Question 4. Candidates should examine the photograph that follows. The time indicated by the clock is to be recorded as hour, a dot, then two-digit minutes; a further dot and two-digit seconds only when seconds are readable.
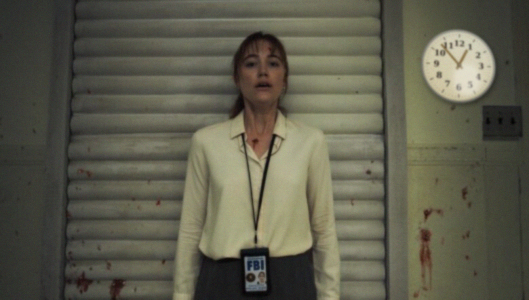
12.53
